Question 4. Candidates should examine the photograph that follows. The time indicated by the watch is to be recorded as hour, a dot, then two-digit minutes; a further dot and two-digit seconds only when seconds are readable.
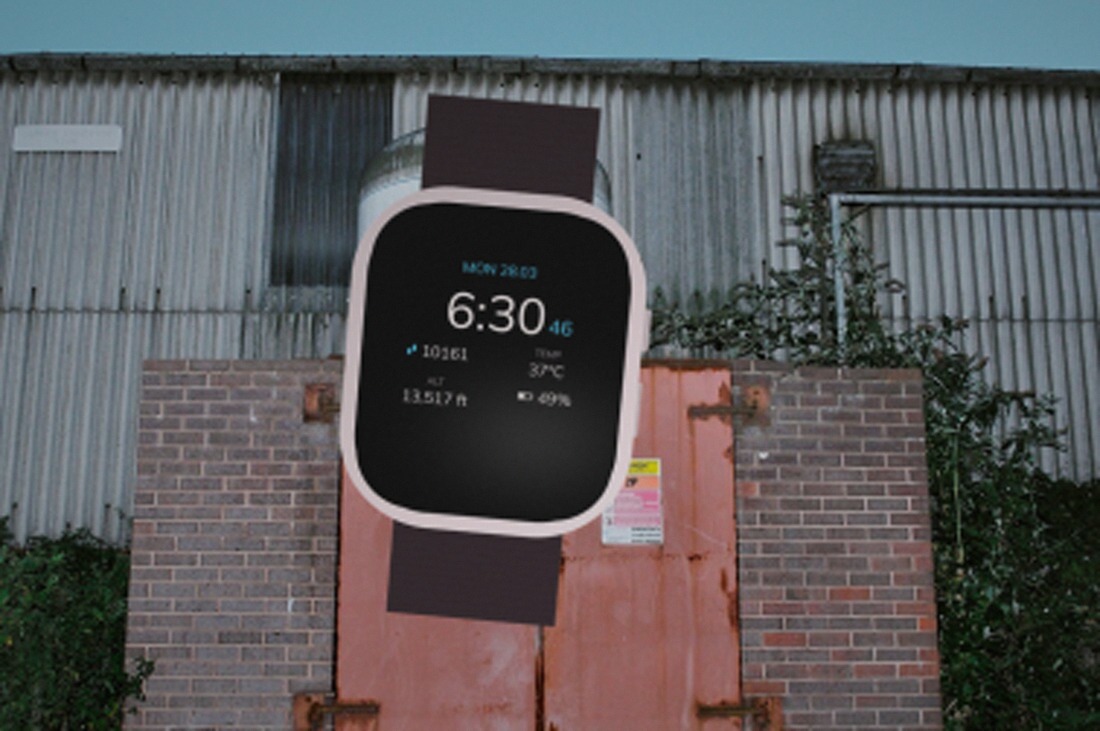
6.30
